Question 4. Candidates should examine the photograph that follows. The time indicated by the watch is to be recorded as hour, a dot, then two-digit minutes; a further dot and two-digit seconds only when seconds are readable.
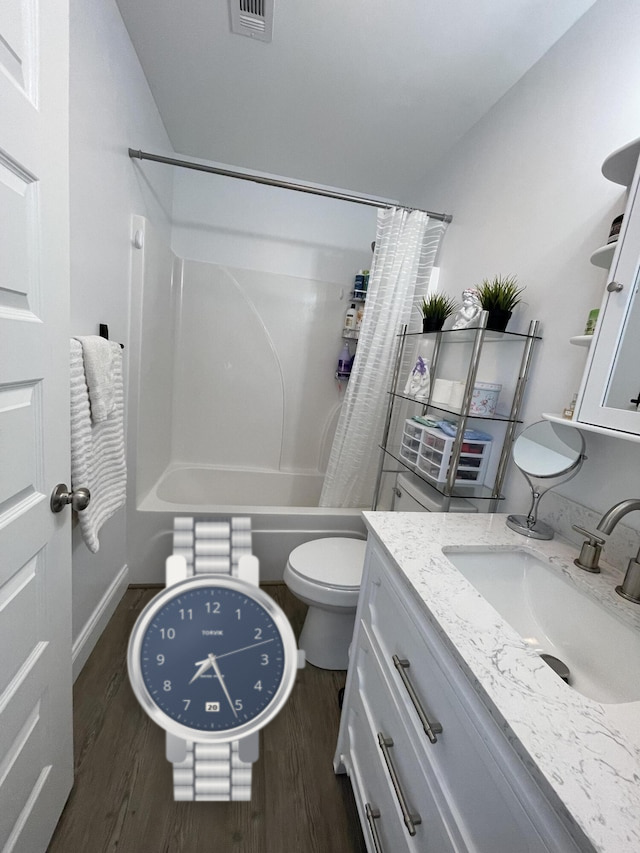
7.26.12
